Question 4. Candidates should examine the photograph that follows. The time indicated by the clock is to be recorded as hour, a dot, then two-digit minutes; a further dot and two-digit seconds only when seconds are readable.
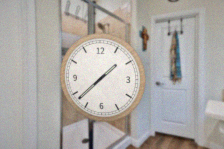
1.38
